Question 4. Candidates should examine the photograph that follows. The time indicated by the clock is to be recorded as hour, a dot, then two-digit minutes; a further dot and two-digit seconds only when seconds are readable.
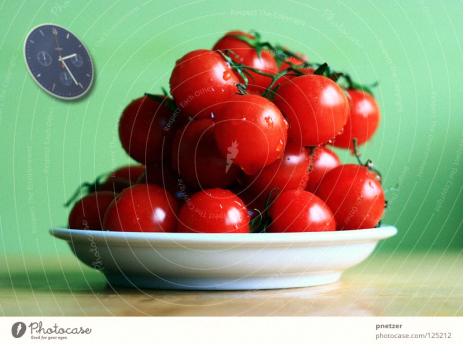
2.26
